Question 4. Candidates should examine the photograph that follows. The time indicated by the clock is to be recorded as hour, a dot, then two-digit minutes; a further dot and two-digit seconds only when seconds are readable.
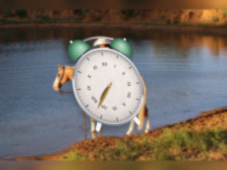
7.37
